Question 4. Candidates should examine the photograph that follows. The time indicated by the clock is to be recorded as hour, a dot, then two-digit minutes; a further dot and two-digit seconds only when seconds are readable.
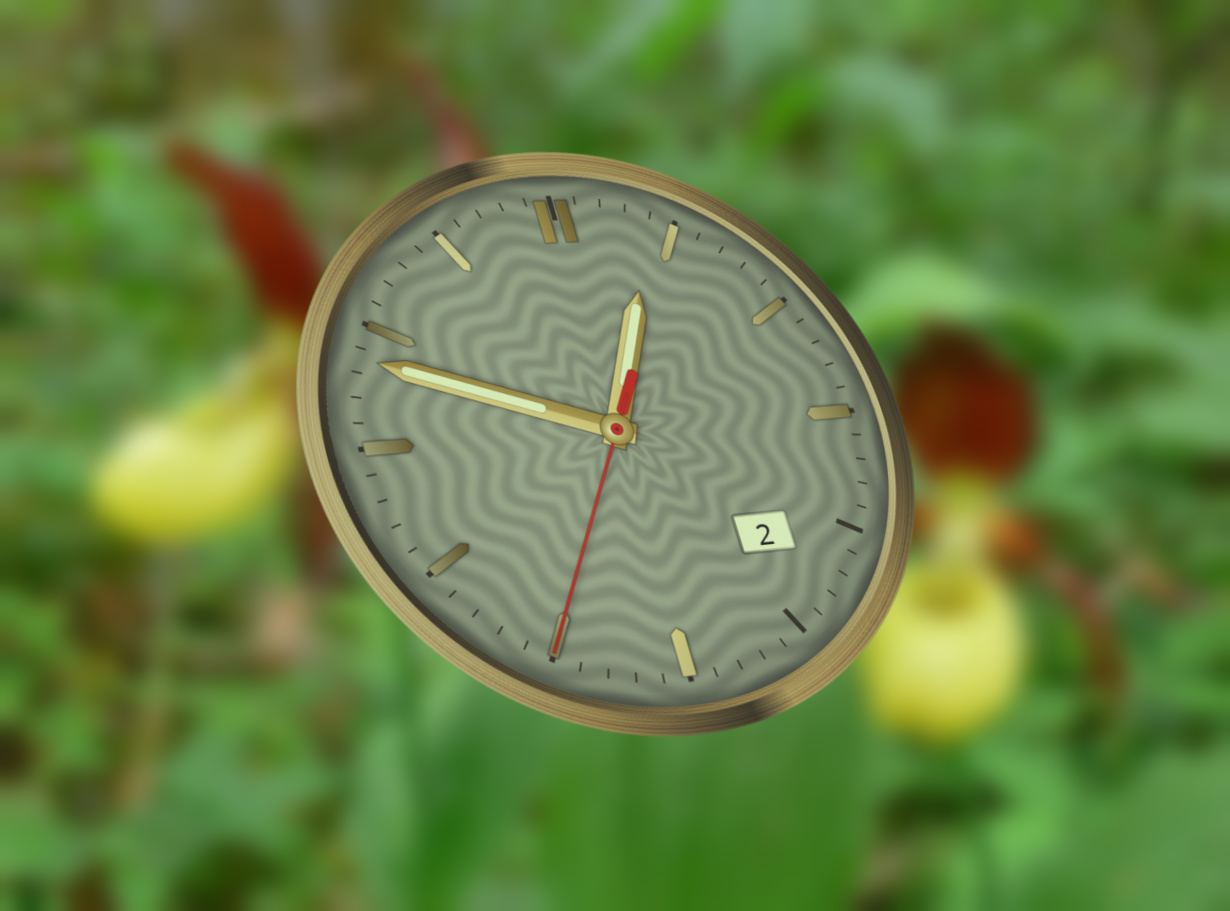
12.48.35
